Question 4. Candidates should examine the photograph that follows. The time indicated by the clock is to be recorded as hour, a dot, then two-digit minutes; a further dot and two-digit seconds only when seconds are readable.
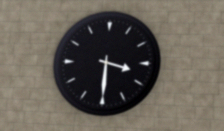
3.30
